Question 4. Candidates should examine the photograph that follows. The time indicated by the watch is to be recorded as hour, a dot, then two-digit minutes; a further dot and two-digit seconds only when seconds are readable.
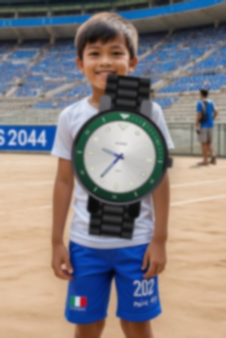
9.36
